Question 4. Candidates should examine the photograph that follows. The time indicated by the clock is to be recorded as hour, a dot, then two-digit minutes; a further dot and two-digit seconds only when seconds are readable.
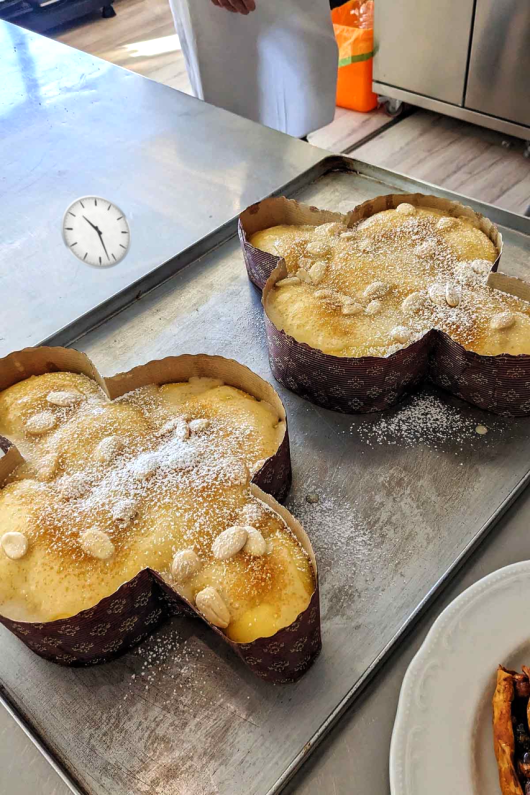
10.27
